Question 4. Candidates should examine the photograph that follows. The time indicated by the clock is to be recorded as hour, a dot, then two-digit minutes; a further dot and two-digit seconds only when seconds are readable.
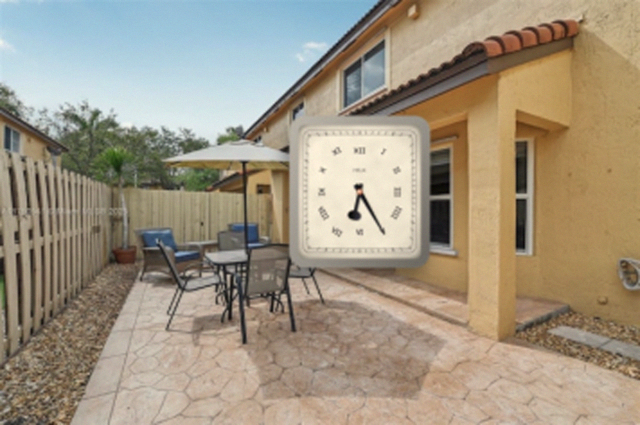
6.25
